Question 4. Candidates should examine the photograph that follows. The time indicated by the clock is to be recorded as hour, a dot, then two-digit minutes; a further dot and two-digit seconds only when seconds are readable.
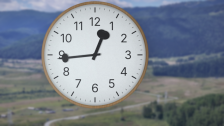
12.44
